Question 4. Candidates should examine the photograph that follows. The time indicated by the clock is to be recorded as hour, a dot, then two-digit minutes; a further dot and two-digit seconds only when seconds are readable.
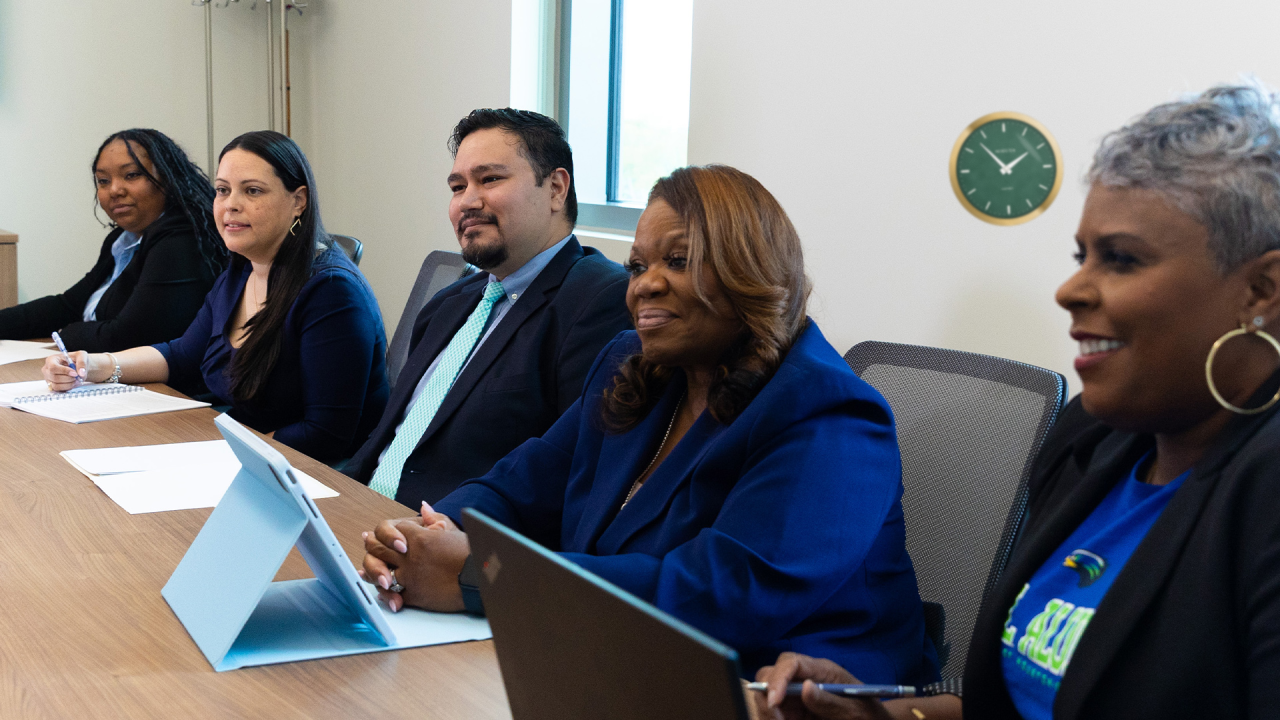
1.53
